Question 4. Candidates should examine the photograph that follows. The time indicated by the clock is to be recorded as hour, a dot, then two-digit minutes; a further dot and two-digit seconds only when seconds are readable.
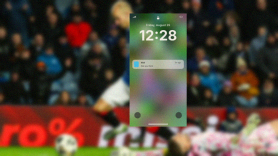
12.28
